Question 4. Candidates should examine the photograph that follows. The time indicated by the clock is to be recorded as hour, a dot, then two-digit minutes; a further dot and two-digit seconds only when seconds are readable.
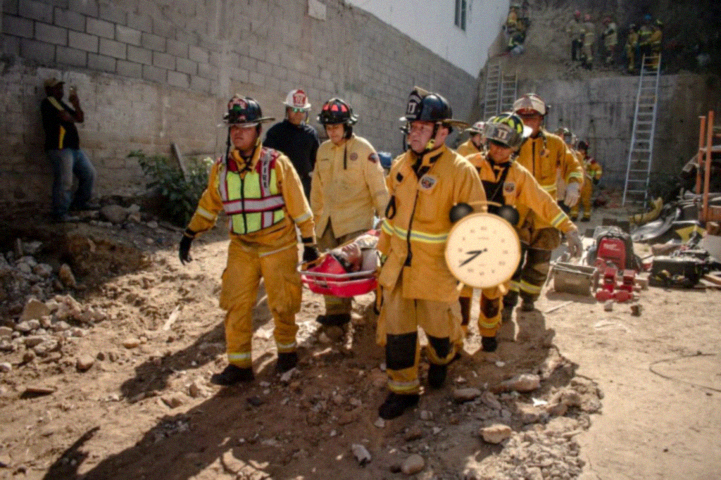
8.39
